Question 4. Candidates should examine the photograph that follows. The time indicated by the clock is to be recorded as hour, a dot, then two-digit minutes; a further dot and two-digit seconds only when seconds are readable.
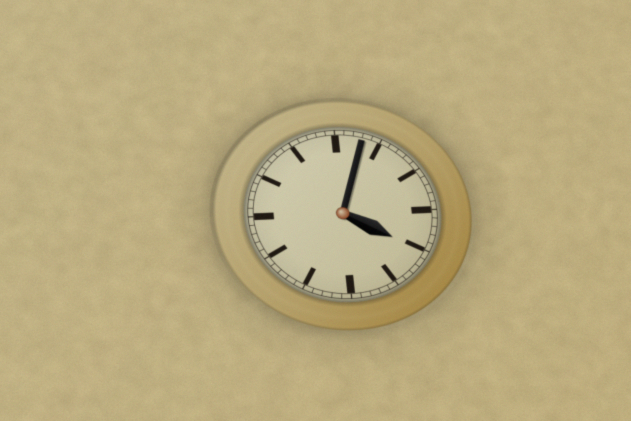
4.03
